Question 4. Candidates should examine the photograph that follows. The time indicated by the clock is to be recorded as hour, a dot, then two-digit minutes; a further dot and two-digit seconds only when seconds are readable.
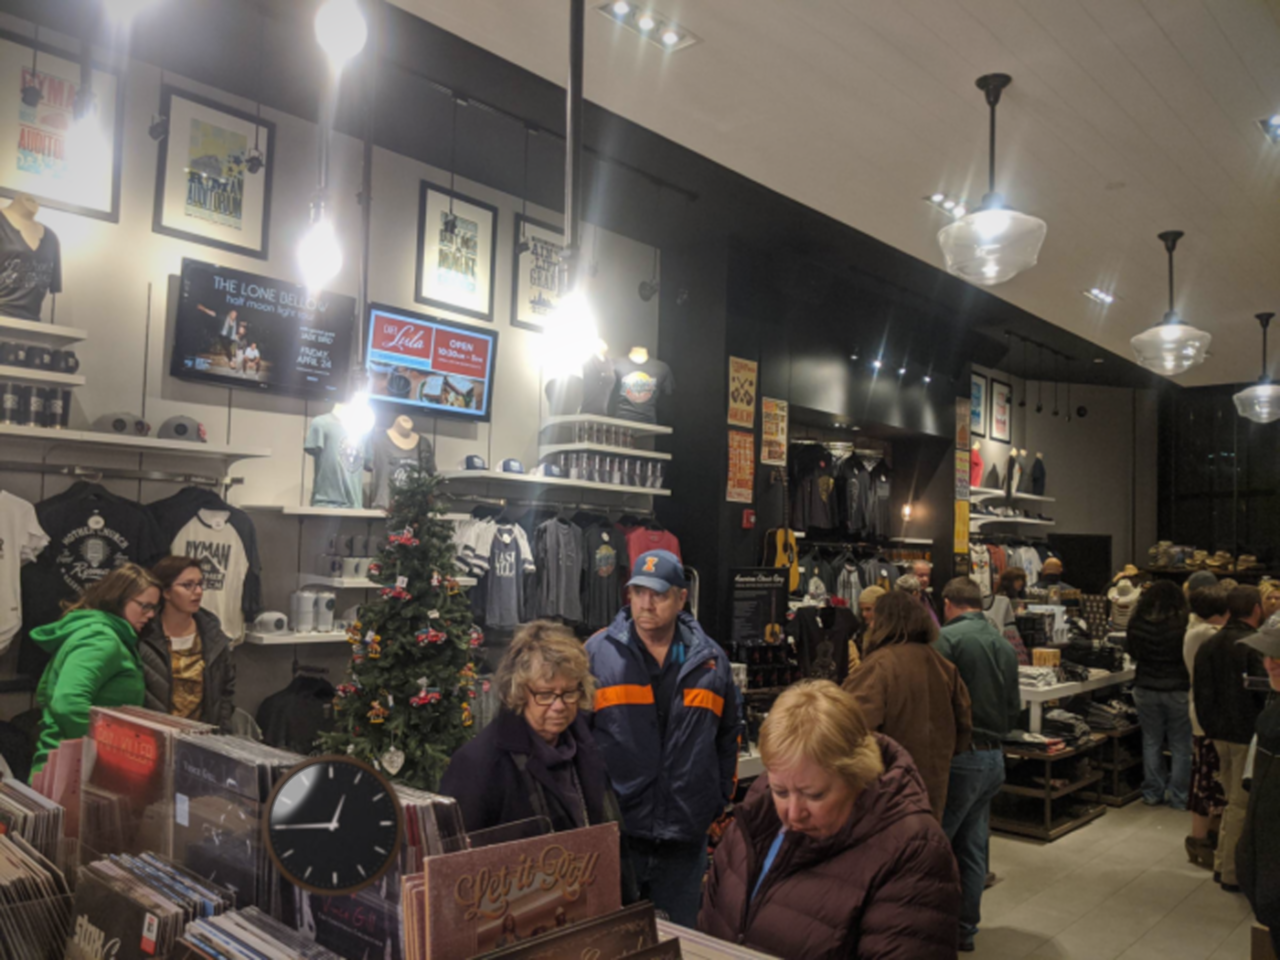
12.45
